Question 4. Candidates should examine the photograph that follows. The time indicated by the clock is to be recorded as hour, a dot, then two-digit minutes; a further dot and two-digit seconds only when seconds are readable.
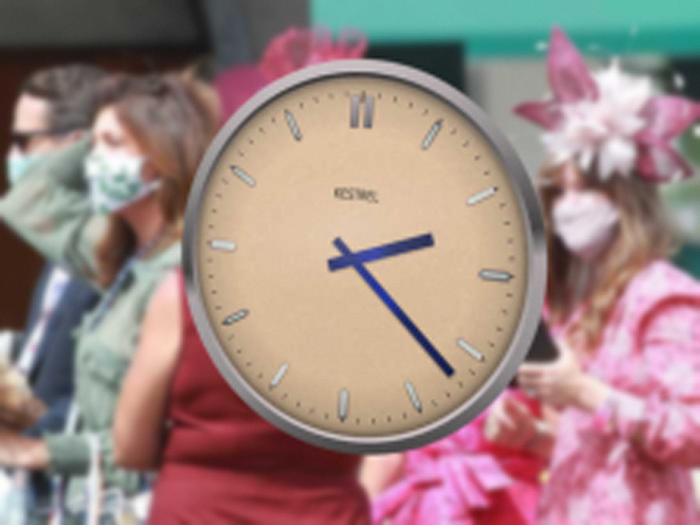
2.22
